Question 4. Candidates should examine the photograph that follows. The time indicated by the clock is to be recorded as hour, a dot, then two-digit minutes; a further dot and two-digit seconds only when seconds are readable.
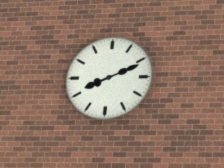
8.11
